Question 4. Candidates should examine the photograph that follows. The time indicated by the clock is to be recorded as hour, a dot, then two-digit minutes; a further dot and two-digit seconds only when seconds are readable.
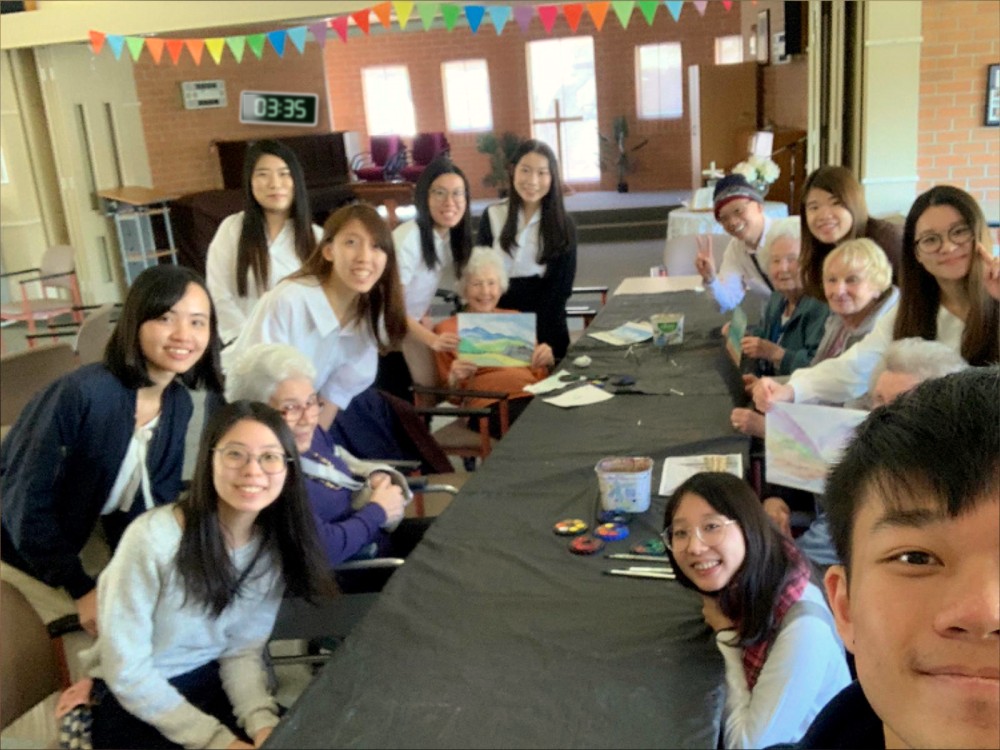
3.35
